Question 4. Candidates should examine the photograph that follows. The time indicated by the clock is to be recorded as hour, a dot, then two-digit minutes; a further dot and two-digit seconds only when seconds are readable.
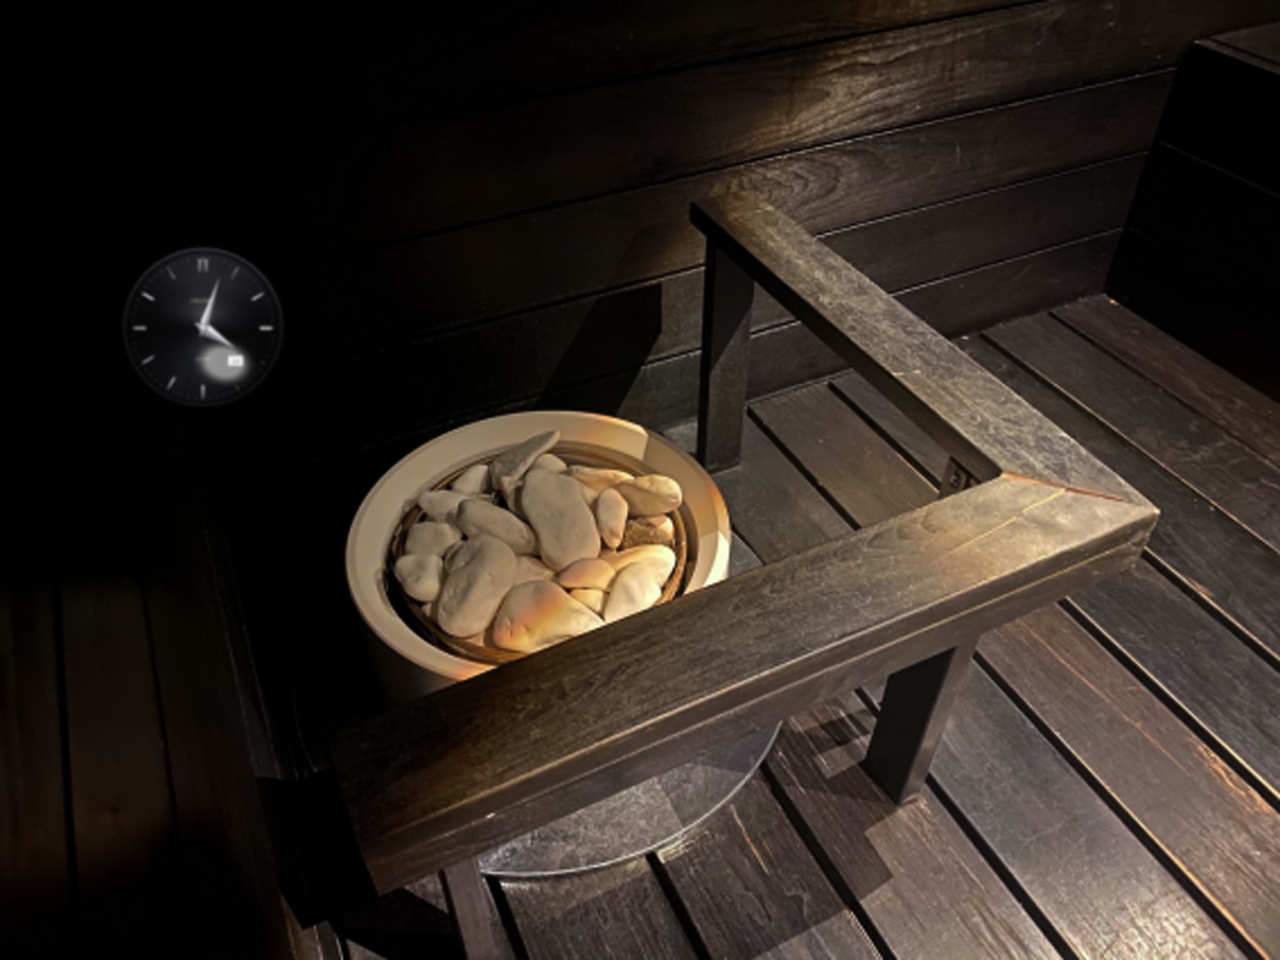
4.03
